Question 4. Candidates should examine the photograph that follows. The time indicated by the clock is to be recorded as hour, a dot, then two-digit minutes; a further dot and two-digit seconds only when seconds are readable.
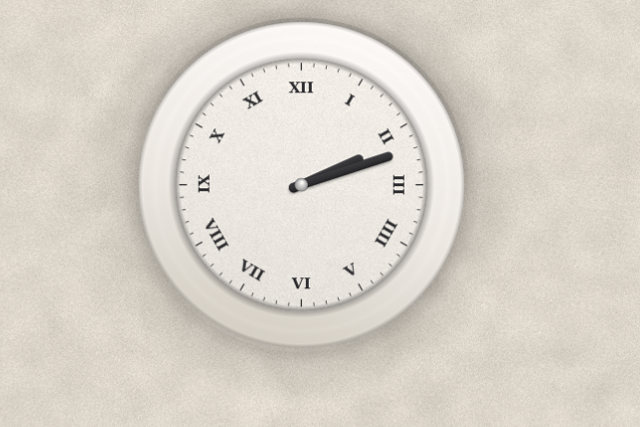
2.12
